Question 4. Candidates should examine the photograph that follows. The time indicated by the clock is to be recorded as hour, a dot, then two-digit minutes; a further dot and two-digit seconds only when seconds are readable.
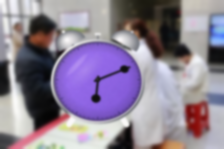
6.11
